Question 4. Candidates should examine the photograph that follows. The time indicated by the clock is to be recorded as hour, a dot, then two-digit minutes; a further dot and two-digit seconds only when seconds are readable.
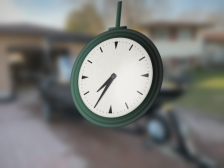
7.35
